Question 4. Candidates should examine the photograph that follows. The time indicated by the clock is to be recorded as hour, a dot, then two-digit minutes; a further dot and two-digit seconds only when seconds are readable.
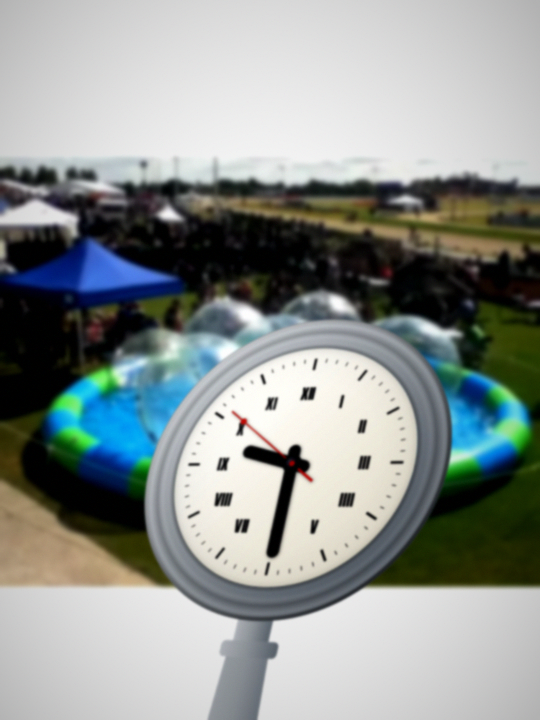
9.29.51
